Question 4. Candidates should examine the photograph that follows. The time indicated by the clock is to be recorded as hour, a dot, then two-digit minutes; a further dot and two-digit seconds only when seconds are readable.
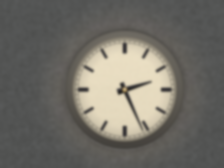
2.26
